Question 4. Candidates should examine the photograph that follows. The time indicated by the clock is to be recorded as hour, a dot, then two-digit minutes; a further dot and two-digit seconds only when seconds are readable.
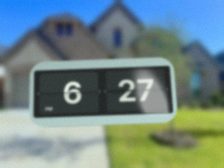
6.27
